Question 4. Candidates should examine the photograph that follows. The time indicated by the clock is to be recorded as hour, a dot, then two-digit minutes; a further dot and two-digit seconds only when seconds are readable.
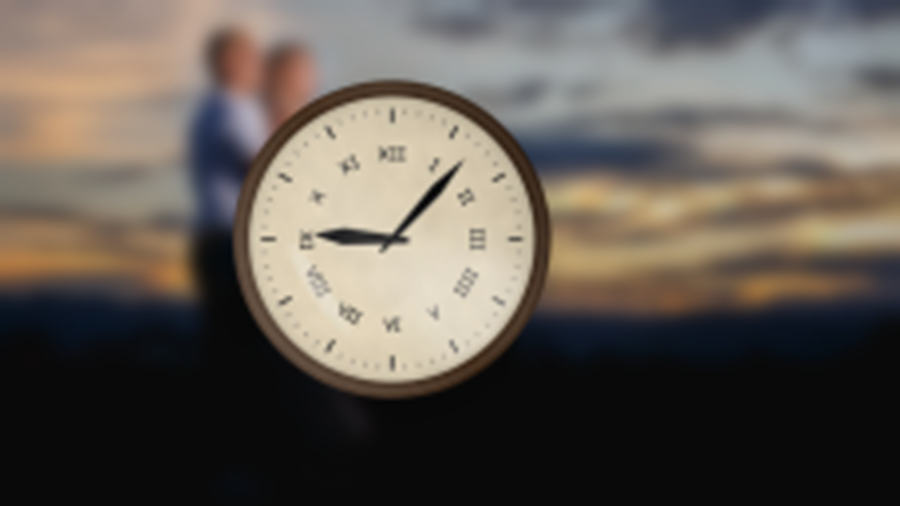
9.07
